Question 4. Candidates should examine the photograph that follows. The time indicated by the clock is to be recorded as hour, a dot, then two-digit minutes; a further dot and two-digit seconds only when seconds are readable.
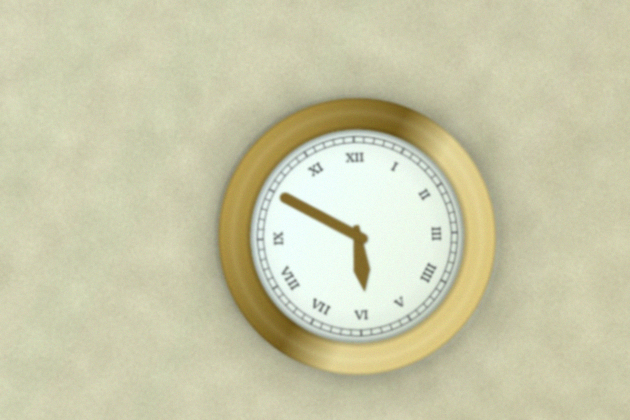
5.50
